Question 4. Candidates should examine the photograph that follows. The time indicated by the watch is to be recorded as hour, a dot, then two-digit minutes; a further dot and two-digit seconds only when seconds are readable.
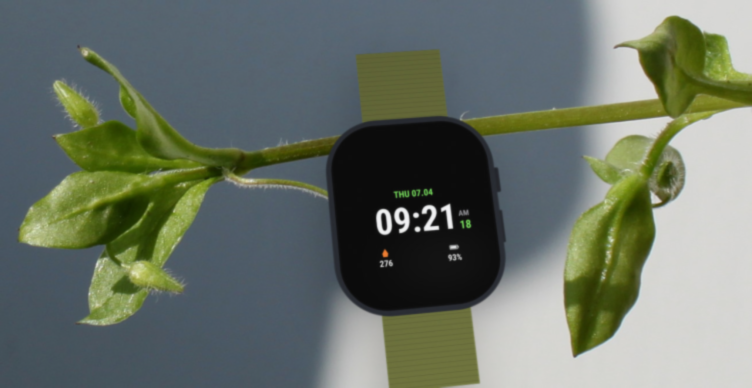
9.21.18
